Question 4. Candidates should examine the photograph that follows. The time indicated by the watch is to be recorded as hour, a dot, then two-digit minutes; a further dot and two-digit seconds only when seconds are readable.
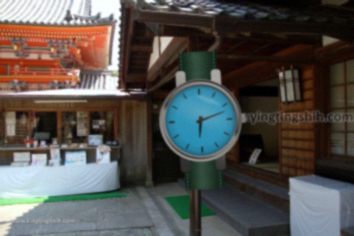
6.12
